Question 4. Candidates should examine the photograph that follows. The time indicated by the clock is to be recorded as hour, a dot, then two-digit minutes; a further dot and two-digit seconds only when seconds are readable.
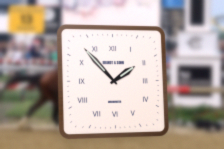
1.53
